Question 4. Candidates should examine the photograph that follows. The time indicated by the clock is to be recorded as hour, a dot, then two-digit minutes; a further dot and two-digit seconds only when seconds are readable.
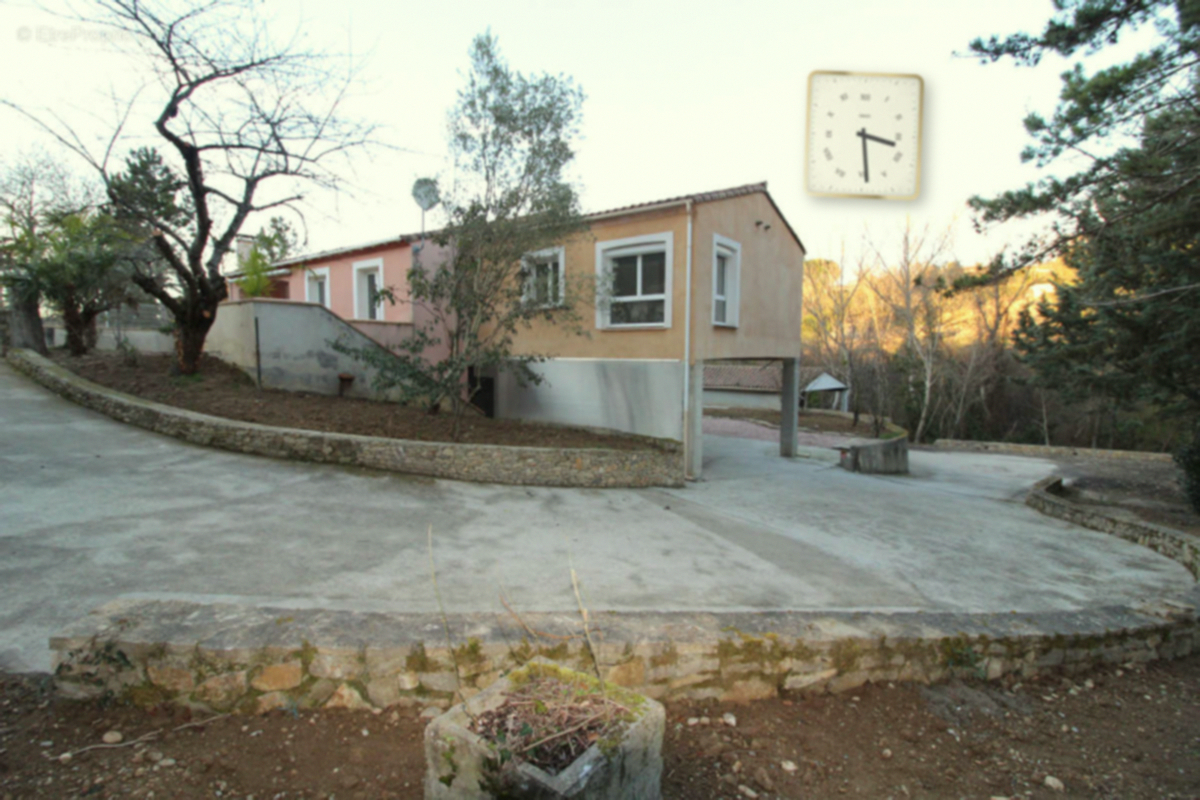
3.29
